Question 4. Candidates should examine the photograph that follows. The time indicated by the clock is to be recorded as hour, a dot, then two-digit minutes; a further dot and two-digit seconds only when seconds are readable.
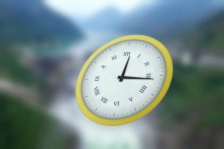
12.16
